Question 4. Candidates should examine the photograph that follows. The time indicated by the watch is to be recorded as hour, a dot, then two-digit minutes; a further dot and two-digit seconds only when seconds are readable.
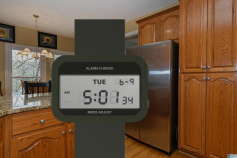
5.01.34
